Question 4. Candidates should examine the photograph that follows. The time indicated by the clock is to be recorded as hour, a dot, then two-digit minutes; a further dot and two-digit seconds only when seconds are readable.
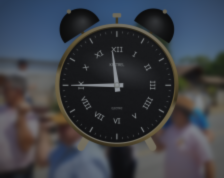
11.45
